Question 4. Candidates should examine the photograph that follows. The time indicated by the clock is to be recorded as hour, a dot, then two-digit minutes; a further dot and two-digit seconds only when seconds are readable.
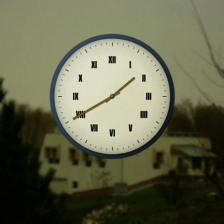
1.40
